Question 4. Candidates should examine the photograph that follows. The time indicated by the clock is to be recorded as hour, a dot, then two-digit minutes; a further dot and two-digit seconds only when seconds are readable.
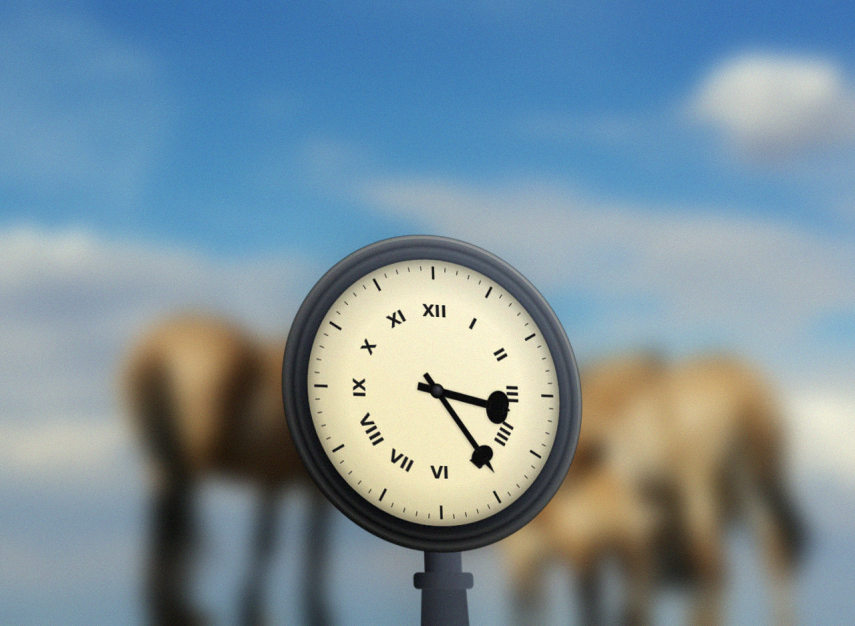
3.24
